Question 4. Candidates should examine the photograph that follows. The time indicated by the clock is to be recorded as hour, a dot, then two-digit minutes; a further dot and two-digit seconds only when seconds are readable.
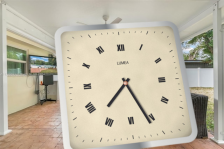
7.26
